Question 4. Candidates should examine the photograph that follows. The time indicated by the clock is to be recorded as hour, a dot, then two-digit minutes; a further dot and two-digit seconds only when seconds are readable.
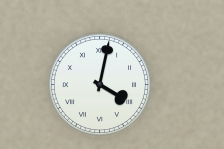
4.02
